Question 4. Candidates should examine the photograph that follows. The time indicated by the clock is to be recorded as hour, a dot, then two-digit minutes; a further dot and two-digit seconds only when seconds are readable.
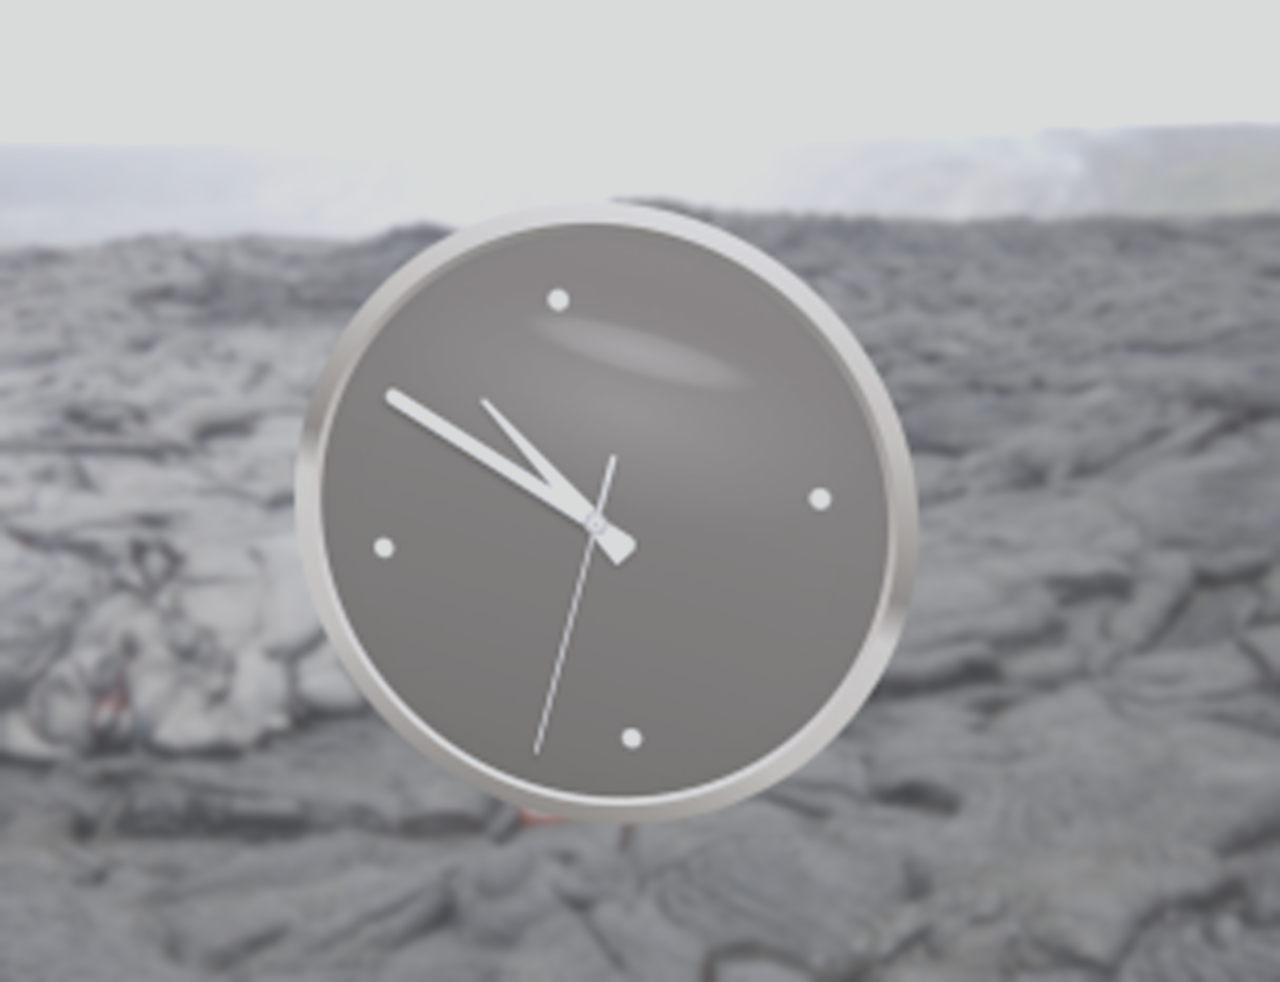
10.51.34
